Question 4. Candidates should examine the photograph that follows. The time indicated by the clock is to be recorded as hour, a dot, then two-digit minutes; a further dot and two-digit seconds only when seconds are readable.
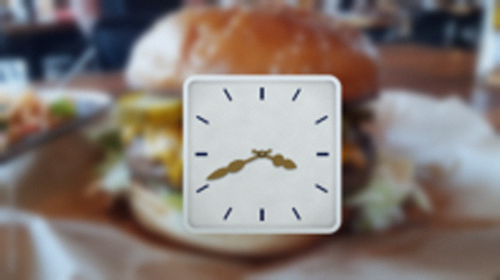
3.41
